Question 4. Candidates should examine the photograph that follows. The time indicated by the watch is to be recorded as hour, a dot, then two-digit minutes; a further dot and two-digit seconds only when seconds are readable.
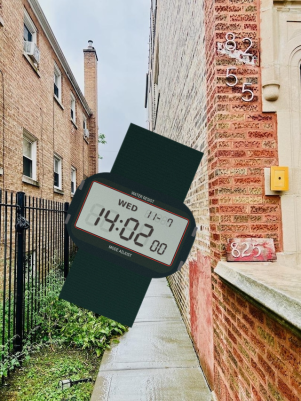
14.02.00
